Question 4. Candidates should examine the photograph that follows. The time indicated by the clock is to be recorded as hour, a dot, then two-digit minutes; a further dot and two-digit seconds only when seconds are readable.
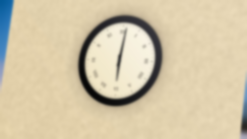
6.01
